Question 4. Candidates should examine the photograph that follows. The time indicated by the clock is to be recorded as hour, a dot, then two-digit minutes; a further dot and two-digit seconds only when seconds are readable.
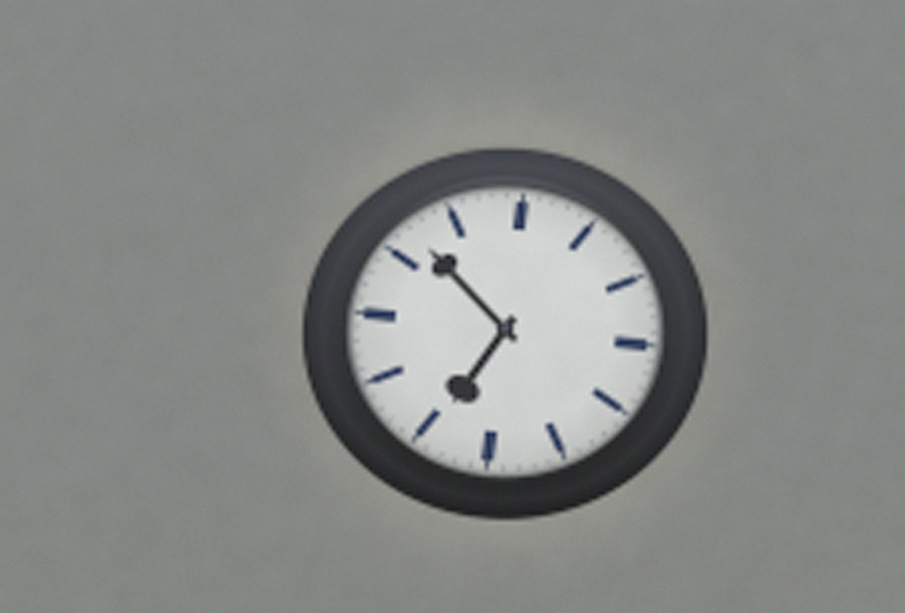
6.52
